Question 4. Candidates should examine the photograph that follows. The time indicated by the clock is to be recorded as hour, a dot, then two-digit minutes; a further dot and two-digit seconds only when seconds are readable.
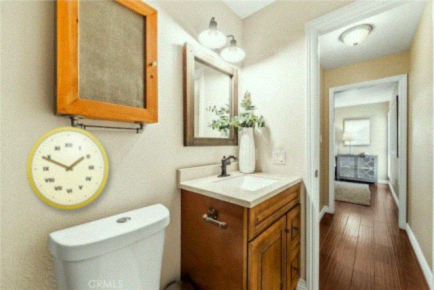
1.49
